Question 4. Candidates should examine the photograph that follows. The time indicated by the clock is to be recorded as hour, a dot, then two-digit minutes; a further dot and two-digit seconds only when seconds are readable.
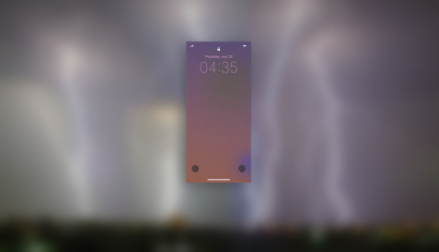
4.35
